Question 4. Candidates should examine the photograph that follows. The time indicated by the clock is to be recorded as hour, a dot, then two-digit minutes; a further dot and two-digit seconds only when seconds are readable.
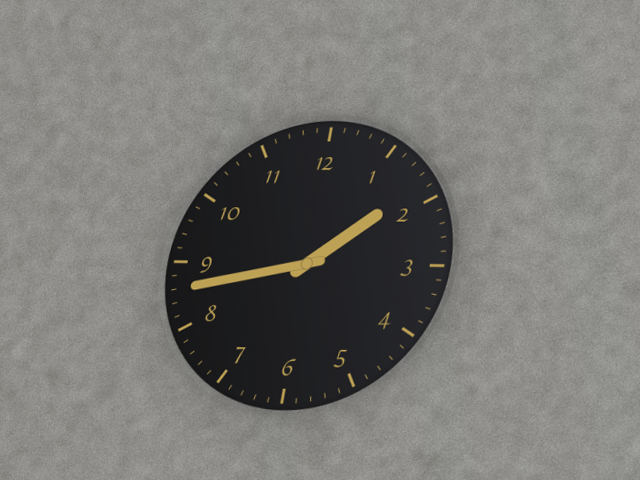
1.43
